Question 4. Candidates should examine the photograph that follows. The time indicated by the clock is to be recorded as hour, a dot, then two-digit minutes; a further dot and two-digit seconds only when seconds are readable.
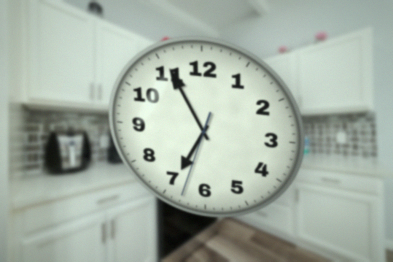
6.55.33
